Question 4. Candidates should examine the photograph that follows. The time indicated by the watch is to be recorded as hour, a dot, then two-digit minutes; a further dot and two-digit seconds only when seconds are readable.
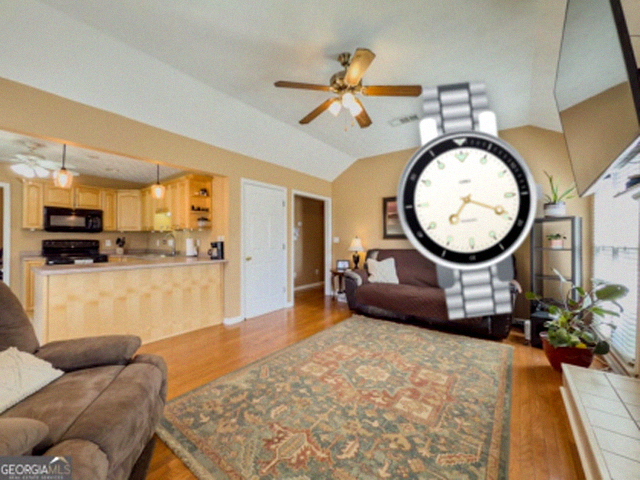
7.19
